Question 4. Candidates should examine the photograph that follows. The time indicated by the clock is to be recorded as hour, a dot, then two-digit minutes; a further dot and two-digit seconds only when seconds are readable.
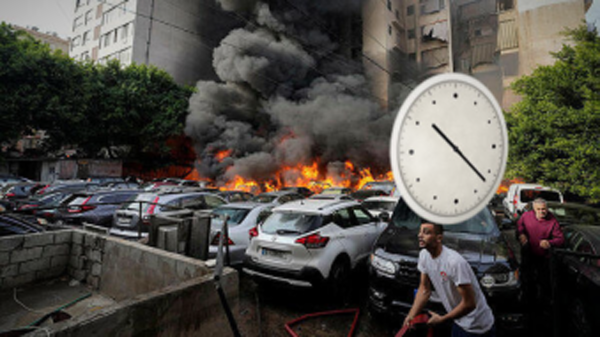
10.22
